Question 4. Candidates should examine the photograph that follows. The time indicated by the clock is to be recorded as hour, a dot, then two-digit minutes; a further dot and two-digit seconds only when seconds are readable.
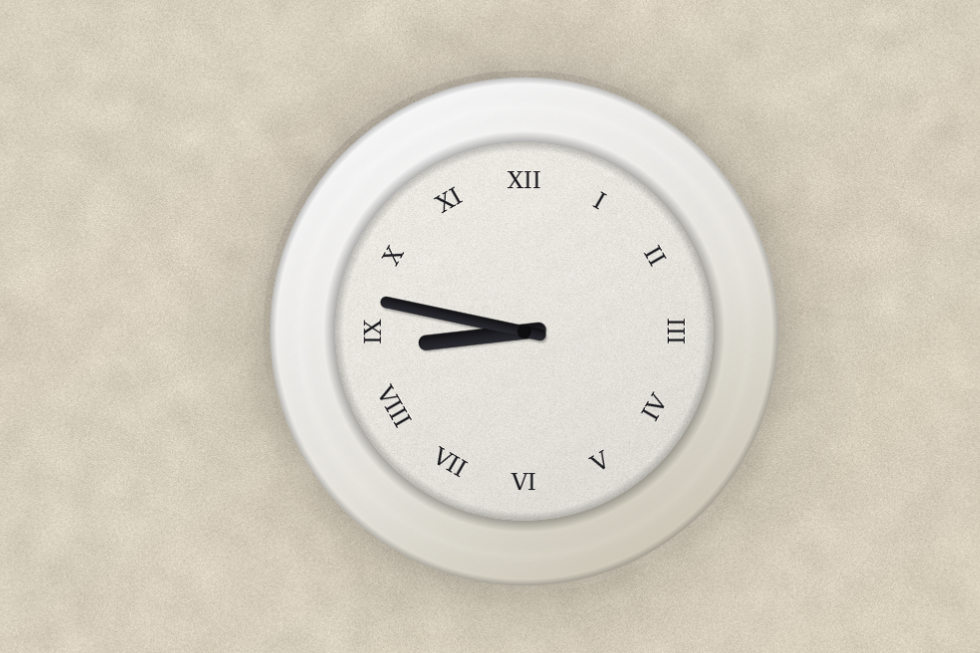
8.47
